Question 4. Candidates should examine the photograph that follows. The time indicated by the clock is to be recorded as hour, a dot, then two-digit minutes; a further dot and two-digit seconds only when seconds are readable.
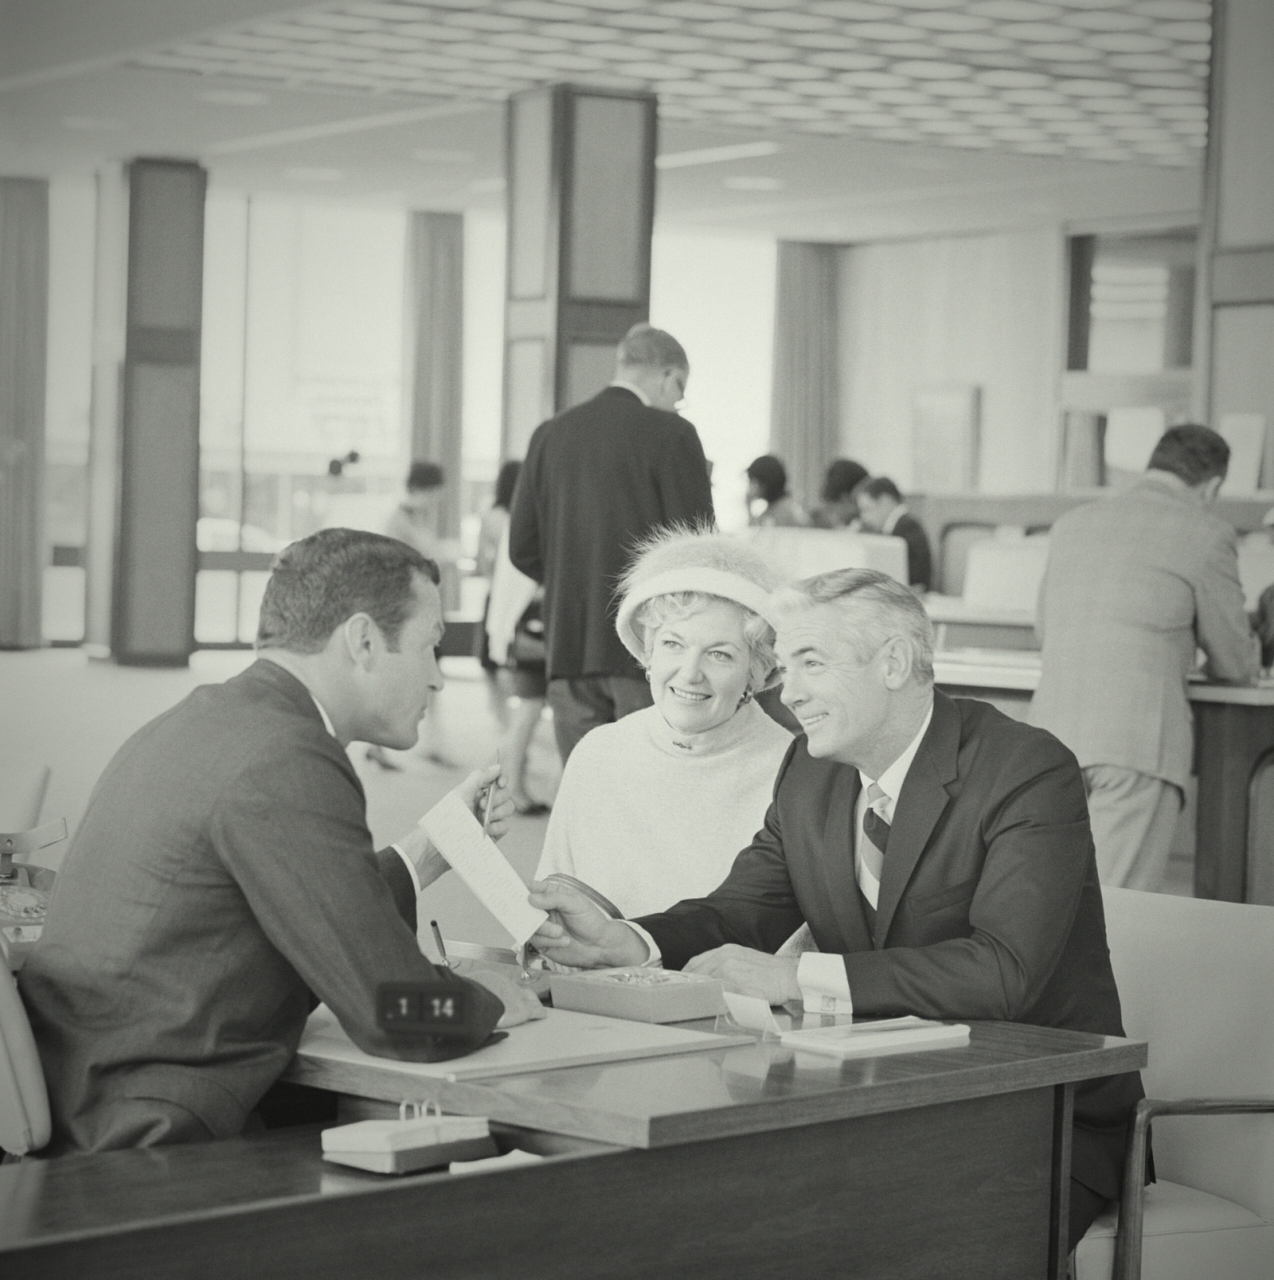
1.14
